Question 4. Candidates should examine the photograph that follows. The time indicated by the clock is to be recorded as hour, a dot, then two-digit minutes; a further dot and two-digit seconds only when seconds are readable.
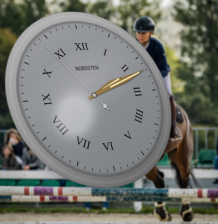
2.11.54
